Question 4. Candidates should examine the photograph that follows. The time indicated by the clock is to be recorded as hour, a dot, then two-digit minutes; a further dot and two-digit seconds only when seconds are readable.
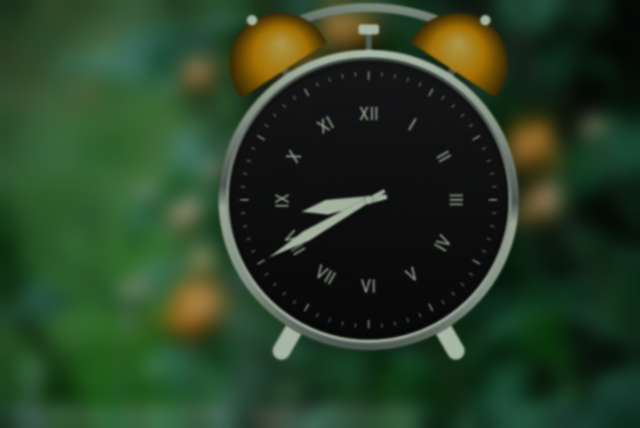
8.40
